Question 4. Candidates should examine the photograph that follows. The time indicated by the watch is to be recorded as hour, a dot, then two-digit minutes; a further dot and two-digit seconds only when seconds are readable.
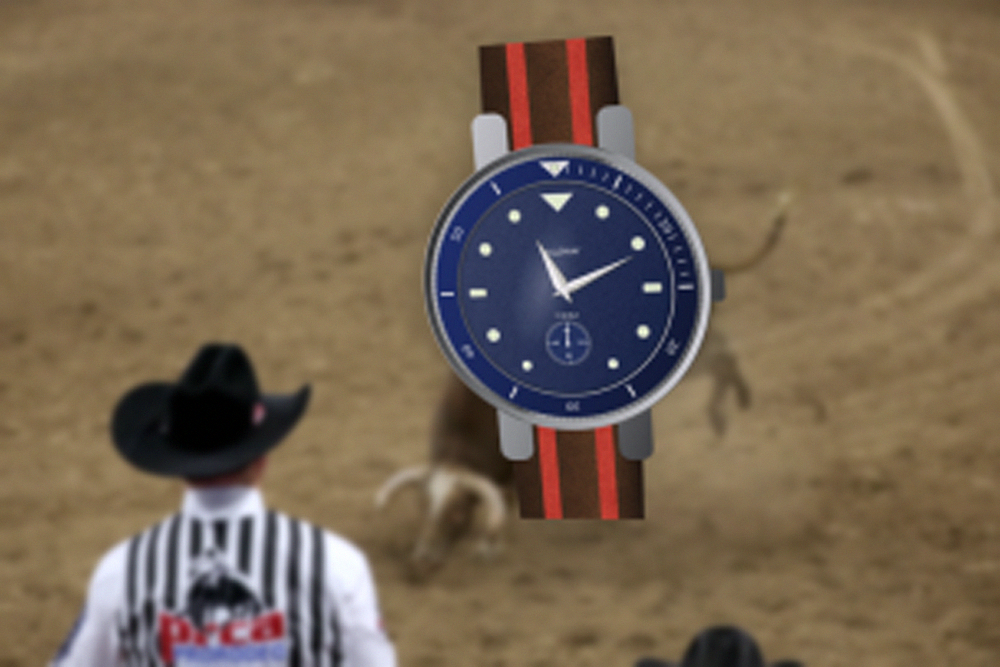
11.11
